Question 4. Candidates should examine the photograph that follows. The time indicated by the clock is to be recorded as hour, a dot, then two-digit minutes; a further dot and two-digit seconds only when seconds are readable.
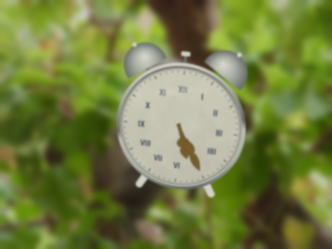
5.25
